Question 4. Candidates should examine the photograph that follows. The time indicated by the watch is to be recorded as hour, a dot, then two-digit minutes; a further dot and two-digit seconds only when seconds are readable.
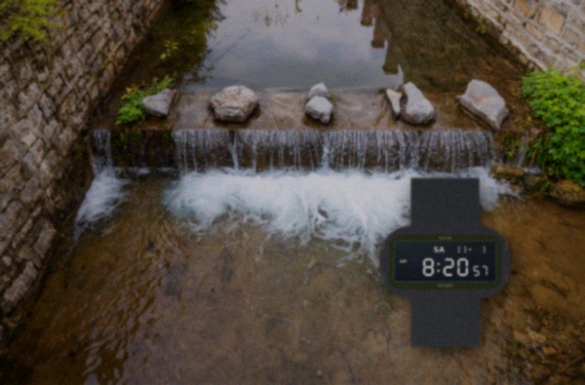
8.20
